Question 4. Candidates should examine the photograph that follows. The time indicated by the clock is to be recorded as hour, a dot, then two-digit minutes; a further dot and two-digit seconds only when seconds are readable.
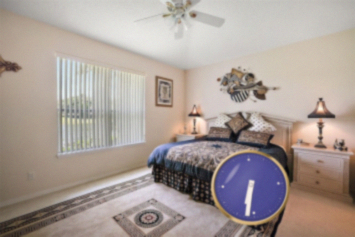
6.32
